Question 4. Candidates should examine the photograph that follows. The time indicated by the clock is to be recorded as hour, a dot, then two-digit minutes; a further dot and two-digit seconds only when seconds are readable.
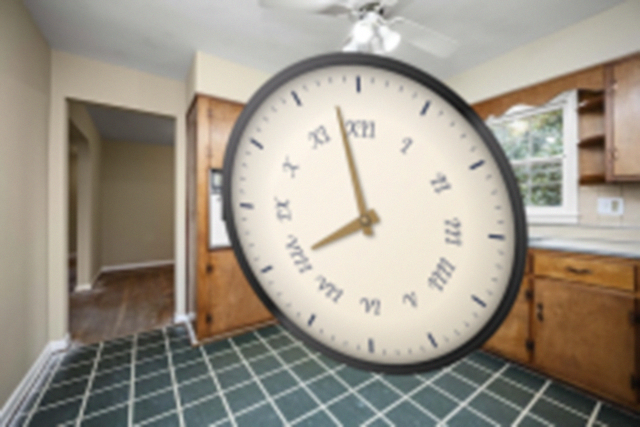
7.58
